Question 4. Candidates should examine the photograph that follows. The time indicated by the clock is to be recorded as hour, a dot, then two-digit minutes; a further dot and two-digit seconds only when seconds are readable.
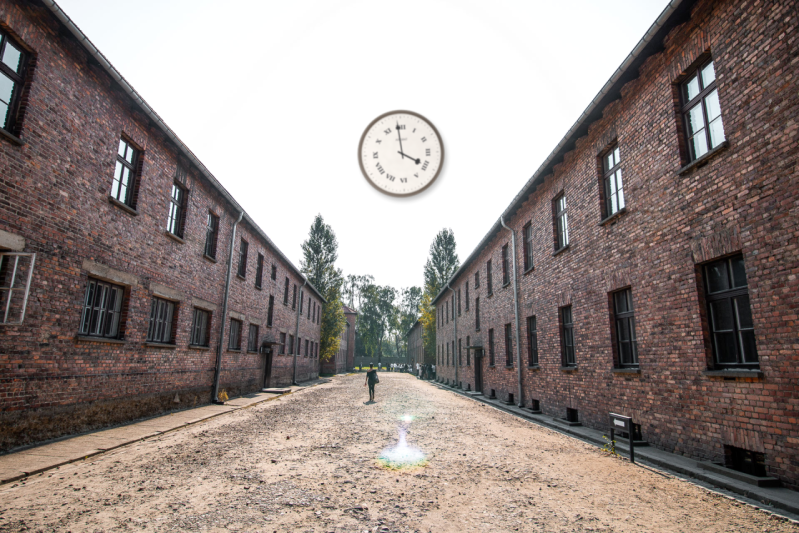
3.59
